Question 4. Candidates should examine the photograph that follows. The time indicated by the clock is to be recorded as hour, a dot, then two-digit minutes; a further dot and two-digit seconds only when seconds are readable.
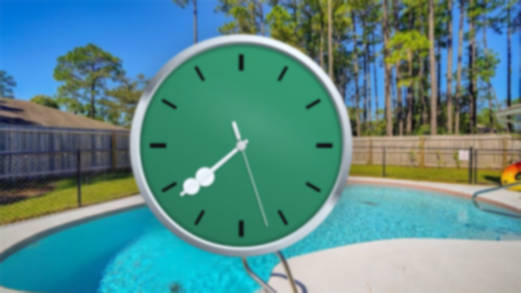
7.38.27
